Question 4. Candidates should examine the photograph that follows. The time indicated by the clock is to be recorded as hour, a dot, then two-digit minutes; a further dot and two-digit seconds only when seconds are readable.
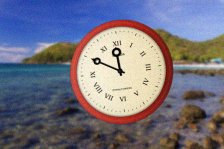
11.50
